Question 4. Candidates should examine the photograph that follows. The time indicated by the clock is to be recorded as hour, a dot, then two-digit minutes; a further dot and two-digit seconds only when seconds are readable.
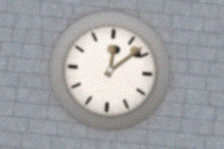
12.08
